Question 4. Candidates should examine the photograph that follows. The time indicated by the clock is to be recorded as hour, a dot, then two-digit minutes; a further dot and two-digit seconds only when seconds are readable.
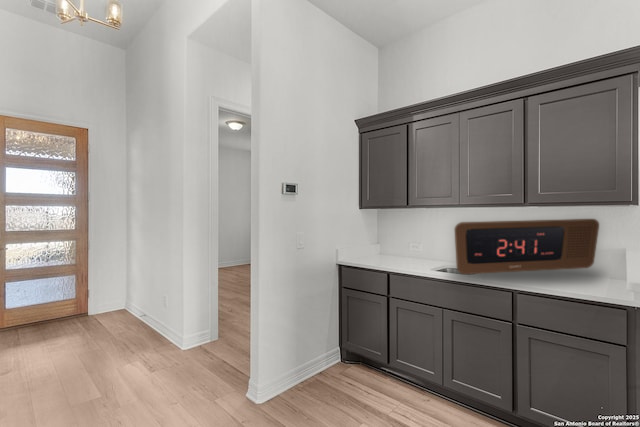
2.41
